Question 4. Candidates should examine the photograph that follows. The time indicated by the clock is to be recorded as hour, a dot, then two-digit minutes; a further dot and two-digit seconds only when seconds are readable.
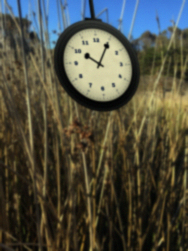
10.05
